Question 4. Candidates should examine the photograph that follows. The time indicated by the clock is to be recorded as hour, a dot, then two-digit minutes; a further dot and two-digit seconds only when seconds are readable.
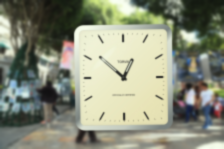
12.52
